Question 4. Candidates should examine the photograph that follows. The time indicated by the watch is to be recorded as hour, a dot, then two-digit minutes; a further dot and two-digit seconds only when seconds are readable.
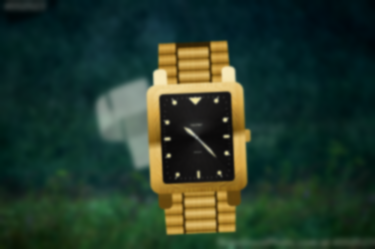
10.23
